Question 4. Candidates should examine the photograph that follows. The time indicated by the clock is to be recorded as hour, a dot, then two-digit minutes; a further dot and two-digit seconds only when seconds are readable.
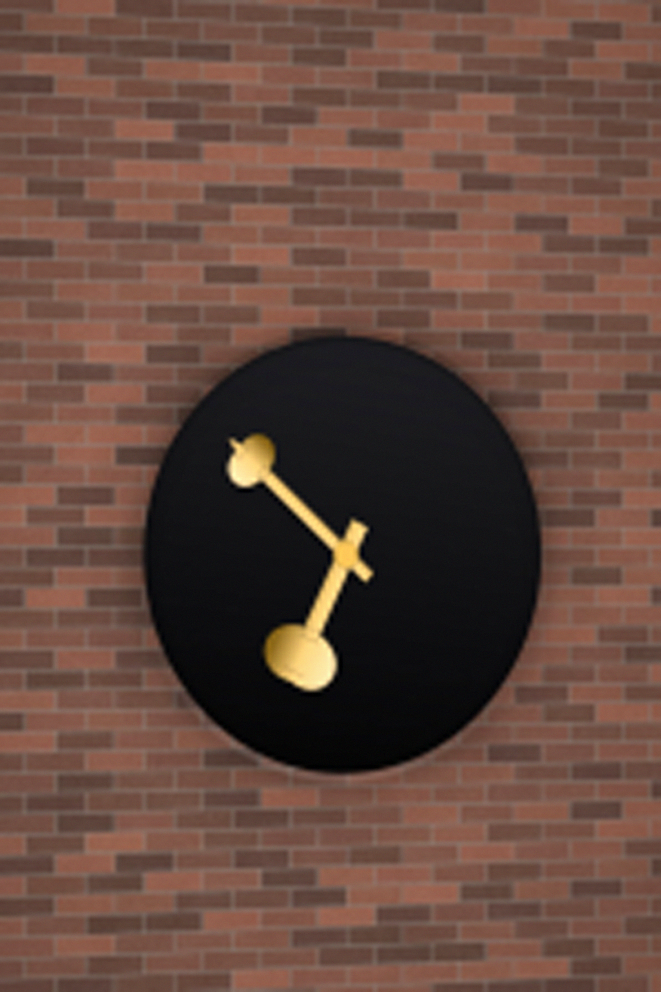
6.52
